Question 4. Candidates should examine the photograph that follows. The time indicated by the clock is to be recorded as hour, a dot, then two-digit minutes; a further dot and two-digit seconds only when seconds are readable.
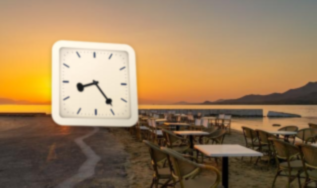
8.24
